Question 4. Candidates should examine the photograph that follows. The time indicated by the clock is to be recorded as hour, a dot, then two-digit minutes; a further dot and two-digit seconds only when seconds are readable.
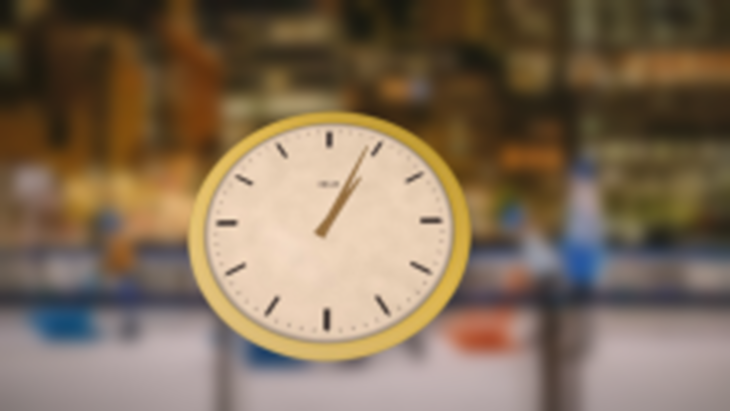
1.04
